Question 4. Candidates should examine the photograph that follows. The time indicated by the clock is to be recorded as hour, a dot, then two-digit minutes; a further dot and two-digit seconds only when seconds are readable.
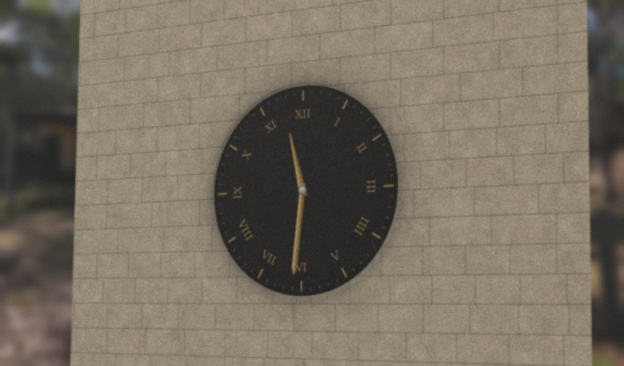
11.31
